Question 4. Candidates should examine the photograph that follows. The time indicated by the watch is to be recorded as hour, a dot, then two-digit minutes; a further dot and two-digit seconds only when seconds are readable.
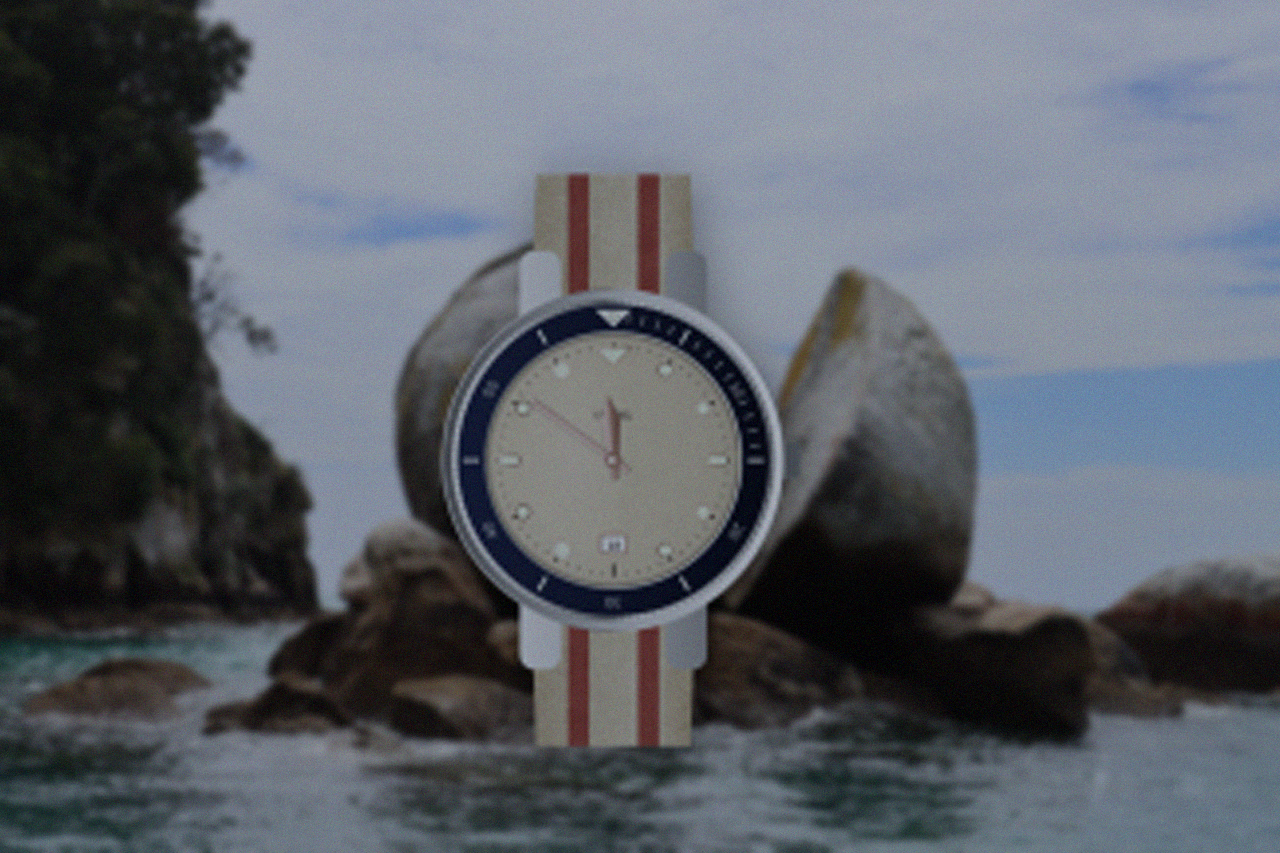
11.51
